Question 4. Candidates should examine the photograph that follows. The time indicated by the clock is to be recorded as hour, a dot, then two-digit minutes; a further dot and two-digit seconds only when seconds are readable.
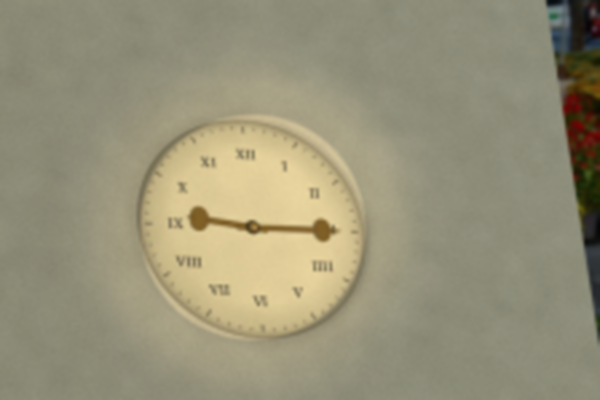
9.15
